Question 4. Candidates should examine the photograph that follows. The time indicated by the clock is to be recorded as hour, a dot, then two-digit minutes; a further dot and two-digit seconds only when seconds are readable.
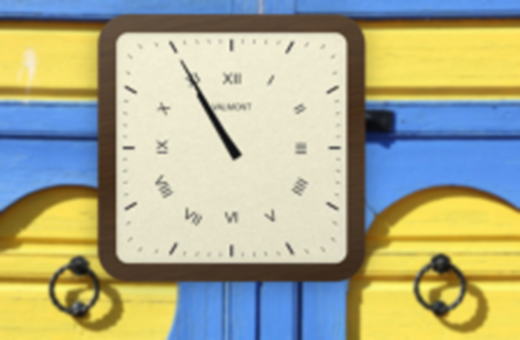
10.55
